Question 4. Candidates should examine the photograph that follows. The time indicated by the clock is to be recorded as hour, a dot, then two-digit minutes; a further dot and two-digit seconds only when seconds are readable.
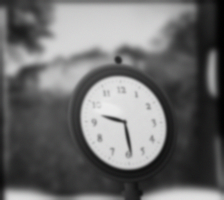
9.29
